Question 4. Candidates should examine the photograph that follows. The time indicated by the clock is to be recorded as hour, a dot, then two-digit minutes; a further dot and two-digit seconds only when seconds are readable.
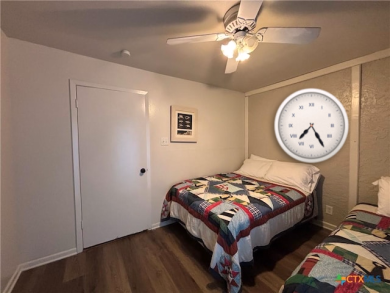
7.25
